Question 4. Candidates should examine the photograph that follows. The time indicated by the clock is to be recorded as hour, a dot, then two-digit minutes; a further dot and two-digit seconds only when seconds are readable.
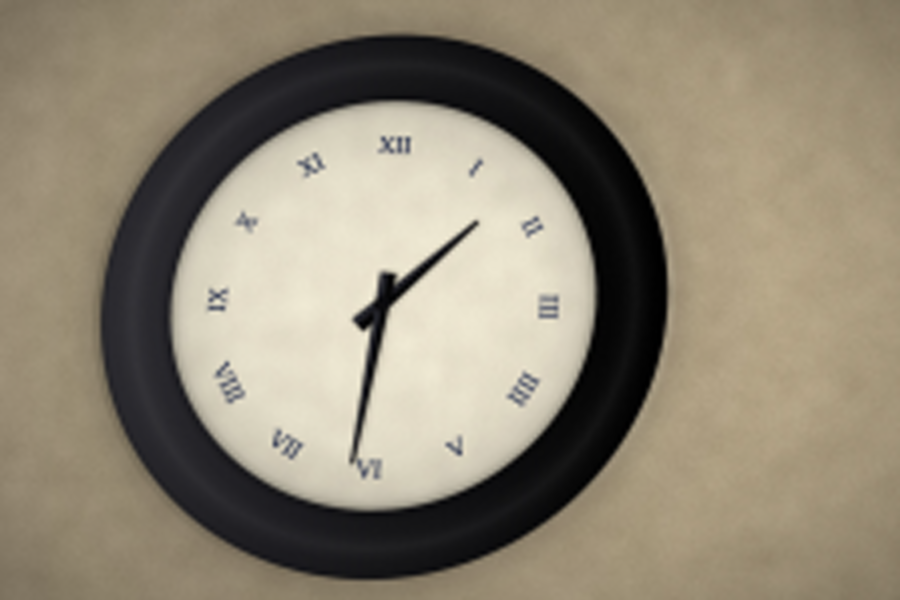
1.31
